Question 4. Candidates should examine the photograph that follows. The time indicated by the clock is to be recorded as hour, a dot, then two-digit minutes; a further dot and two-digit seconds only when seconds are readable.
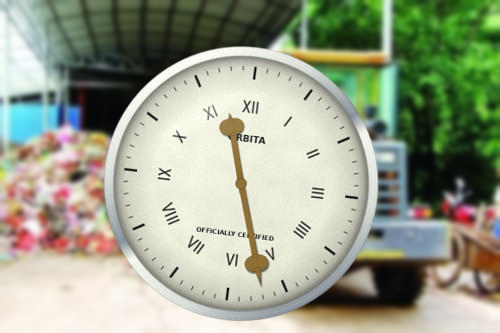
11.27
